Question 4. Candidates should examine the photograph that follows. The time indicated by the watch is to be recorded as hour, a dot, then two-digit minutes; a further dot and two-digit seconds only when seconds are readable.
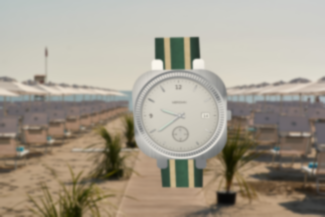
9.39
